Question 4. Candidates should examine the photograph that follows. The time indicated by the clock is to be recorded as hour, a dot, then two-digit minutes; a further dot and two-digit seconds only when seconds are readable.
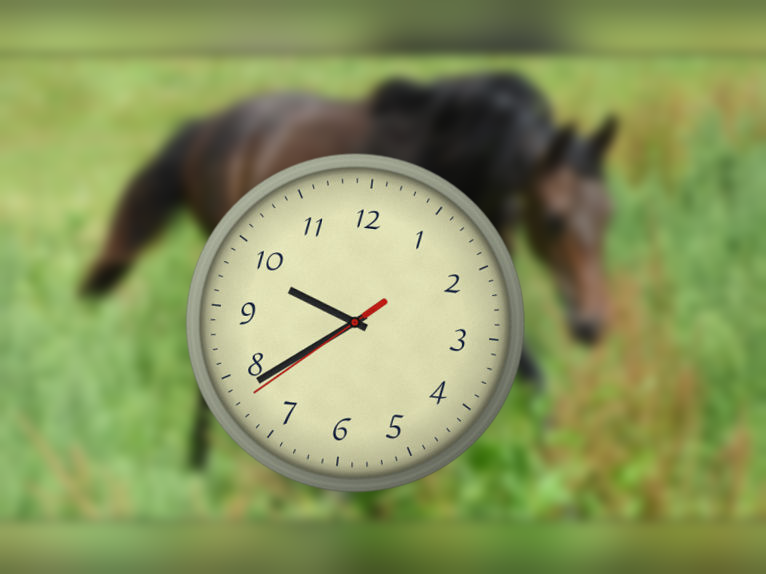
9.38.38
